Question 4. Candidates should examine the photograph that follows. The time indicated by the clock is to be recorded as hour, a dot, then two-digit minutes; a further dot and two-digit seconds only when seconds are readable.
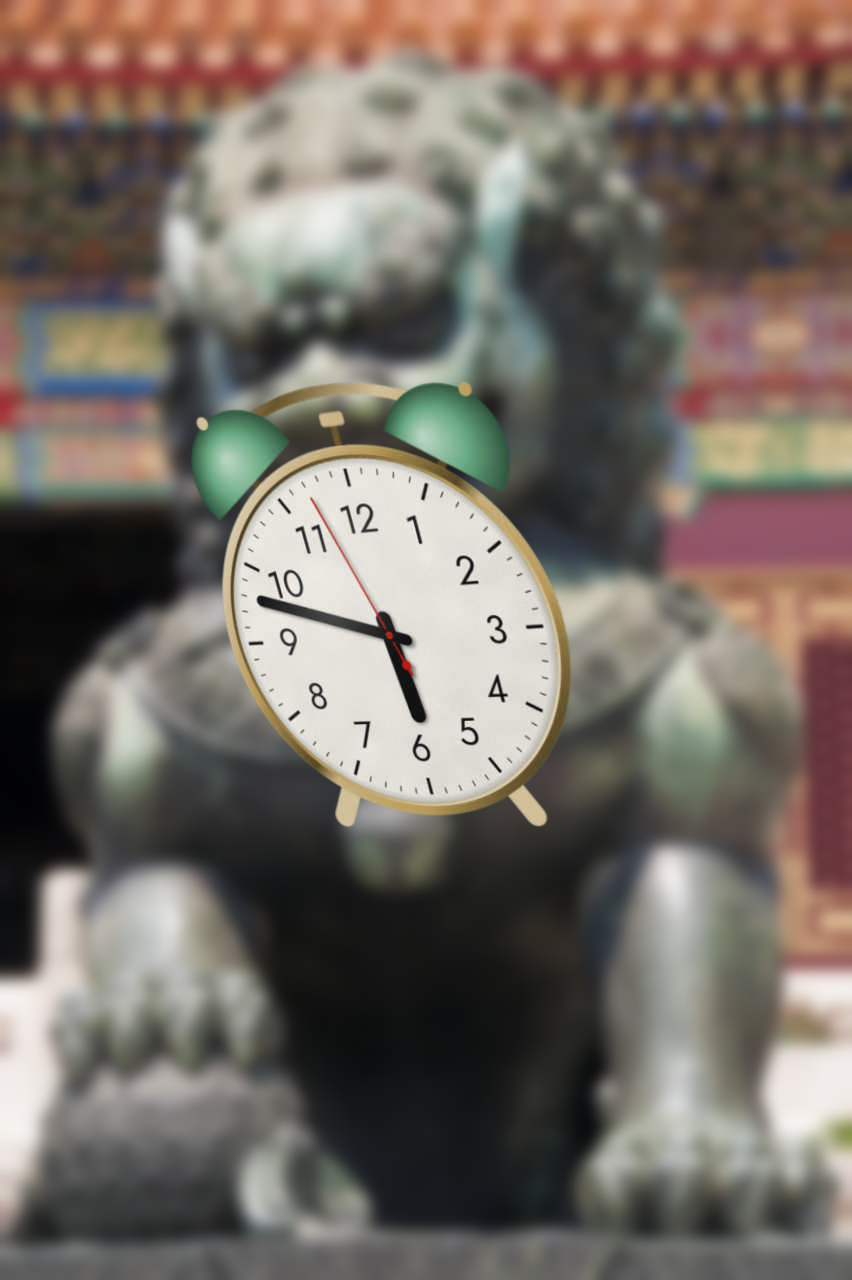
5.47.57
